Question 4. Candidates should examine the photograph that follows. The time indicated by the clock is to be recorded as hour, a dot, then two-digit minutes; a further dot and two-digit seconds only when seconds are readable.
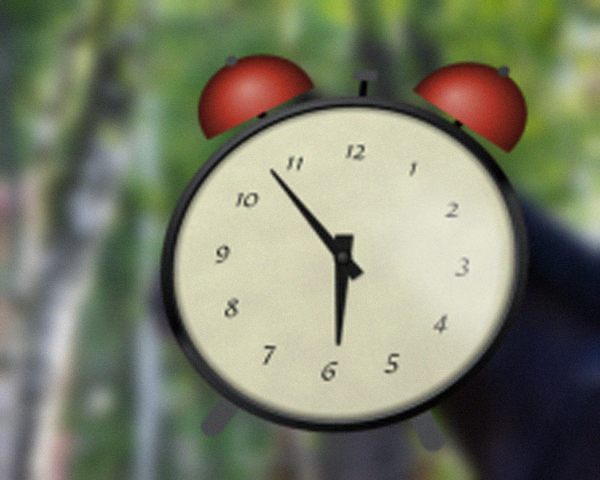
5.53
